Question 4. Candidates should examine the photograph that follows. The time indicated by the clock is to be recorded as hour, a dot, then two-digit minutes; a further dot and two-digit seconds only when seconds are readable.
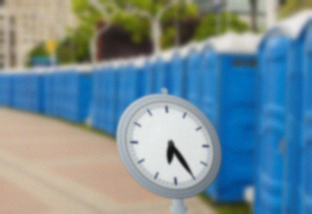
6.25
